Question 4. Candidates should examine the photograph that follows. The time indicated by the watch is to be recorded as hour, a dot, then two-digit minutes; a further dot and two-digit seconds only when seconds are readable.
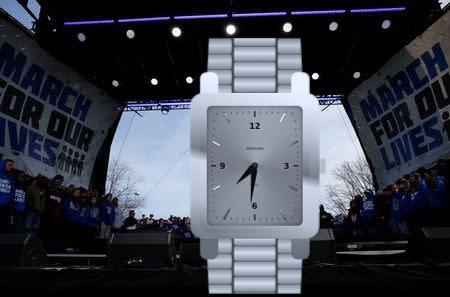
7.31
